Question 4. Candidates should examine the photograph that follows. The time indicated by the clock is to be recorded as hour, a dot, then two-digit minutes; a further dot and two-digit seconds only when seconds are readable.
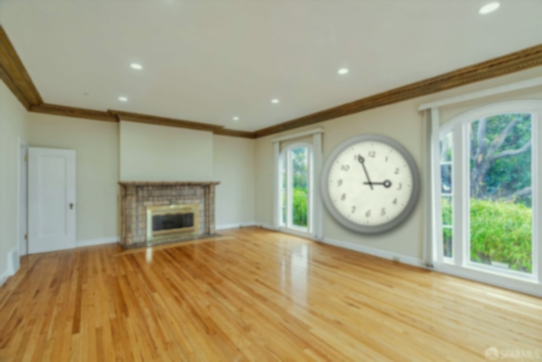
2.56
